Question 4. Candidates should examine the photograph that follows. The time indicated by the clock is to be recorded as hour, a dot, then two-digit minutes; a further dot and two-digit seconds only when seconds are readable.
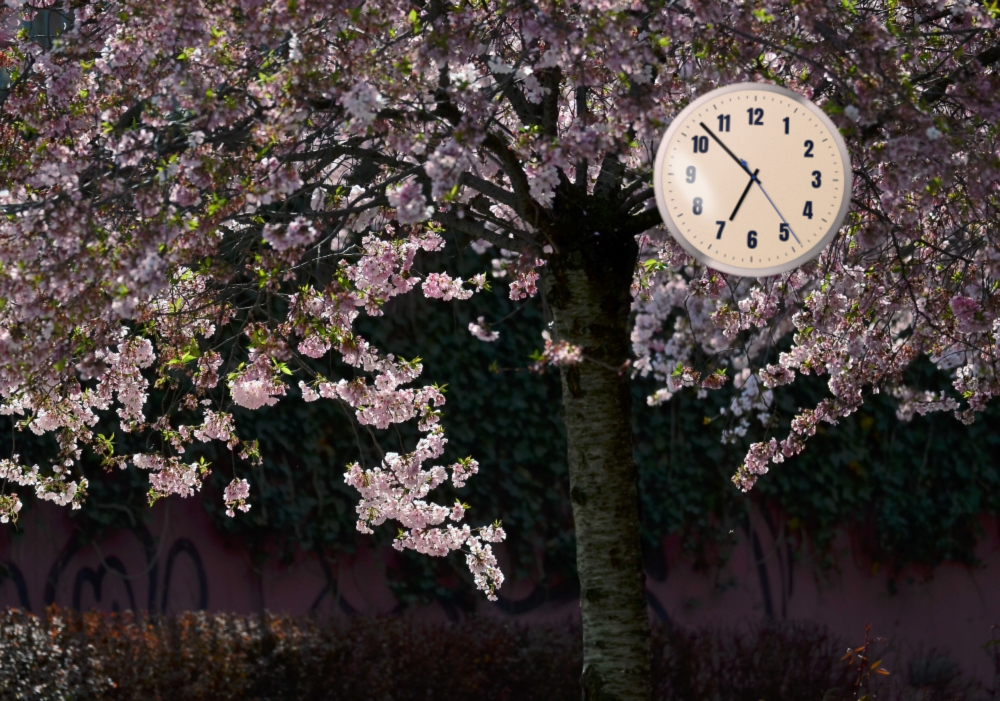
6.52.24
